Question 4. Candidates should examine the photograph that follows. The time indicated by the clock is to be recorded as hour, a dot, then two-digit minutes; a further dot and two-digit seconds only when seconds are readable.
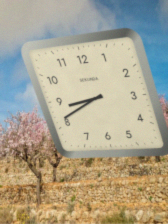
8.41
